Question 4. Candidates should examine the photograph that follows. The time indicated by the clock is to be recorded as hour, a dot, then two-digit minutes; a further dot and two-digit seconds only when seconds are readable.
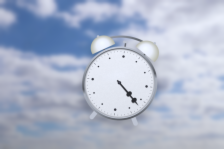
4.22
